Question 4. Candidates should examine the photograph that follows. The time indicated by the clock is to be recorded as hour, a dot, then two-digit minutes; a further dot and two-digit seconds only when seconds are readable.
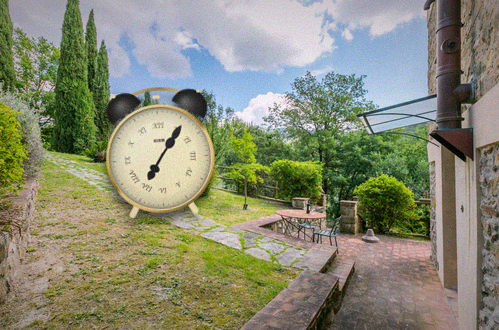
7.06
